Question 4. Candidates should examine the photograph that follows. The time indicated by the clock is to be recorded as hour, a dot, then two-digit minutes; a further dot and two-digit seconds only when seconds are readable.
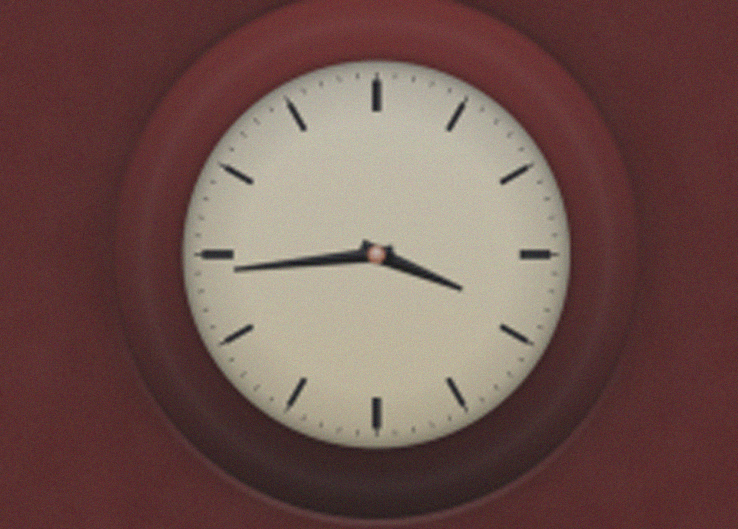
3.44
